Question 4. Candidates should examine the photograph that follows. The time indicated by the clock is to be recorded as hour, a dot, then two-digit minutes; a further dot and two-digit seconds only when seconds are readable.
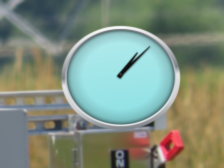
1.07
